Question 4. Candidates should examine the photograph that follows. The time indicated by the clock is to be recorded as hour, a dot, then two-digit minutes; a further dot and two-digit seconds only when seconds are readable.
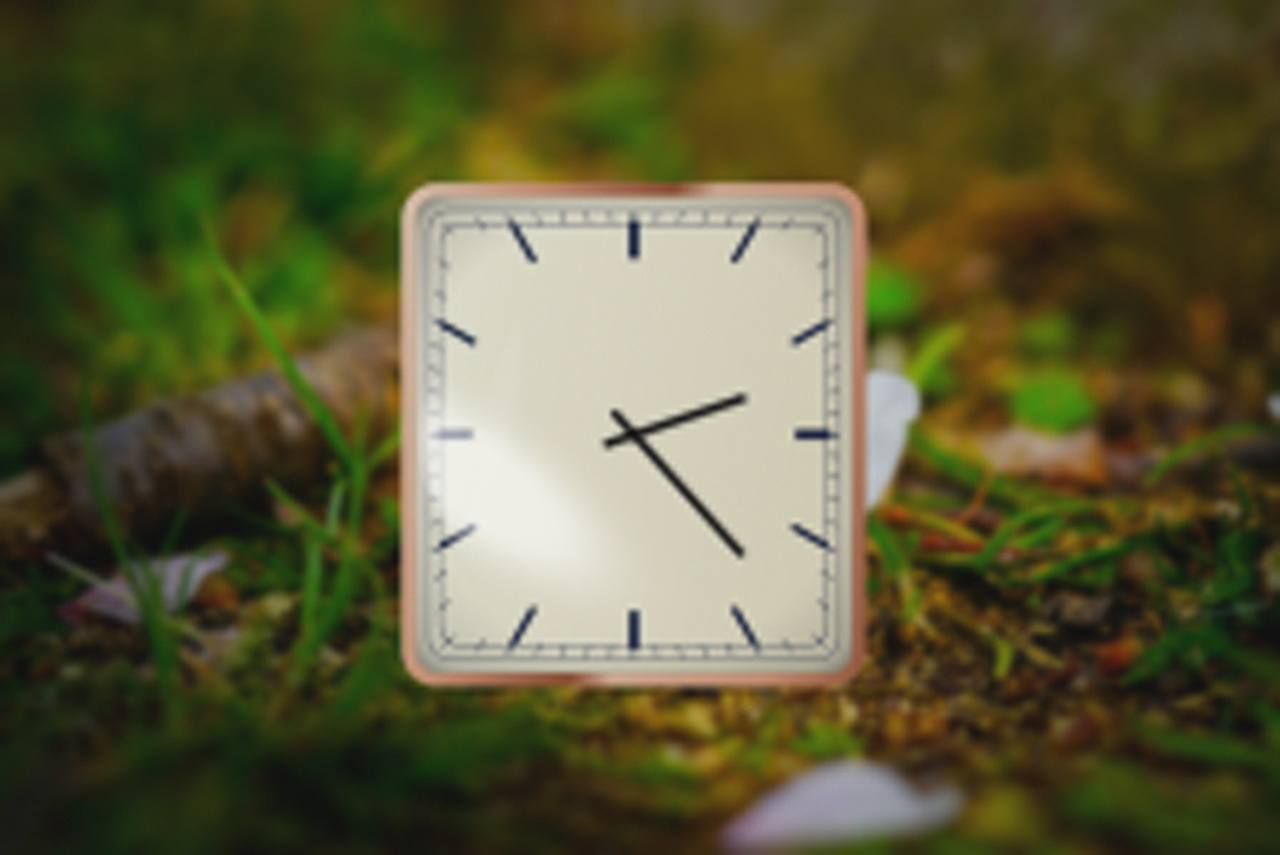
2.23
